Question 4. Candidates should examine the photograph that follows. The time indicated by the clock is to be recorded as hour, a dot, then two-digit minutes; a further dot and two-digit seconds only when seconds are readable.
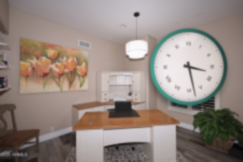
3.28
